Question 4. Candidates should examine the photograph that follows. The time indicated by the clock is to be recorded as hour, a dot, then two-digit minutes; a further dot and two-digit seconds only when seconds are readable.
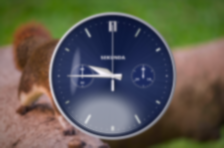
9.45
